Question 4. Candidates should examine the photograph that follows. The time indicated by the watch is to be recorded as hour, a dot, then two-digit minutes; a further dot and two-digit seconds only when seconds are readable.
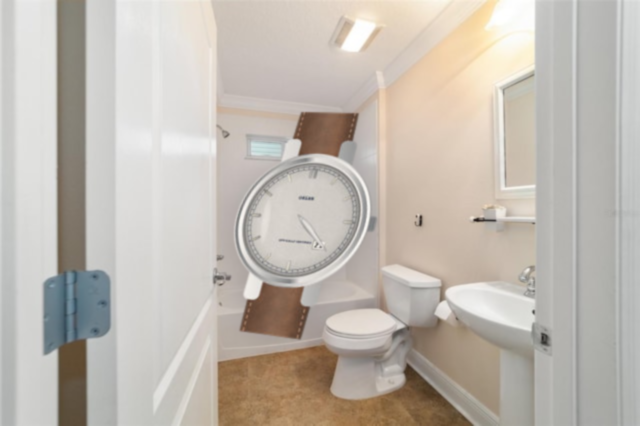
4.22
